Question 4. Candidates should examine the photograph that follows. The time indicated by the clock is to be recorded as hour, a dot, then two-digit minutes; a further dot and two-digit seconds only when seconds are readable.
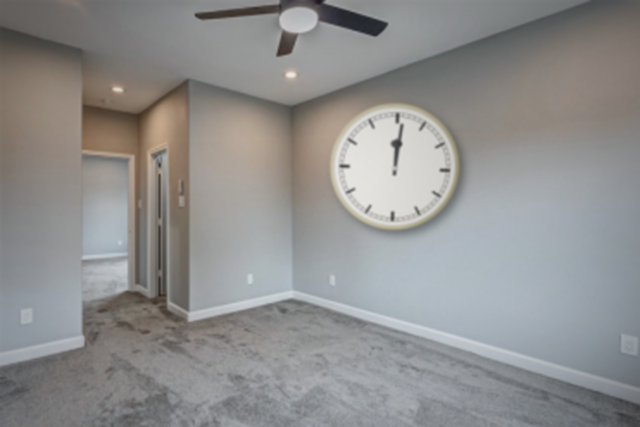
12.01
